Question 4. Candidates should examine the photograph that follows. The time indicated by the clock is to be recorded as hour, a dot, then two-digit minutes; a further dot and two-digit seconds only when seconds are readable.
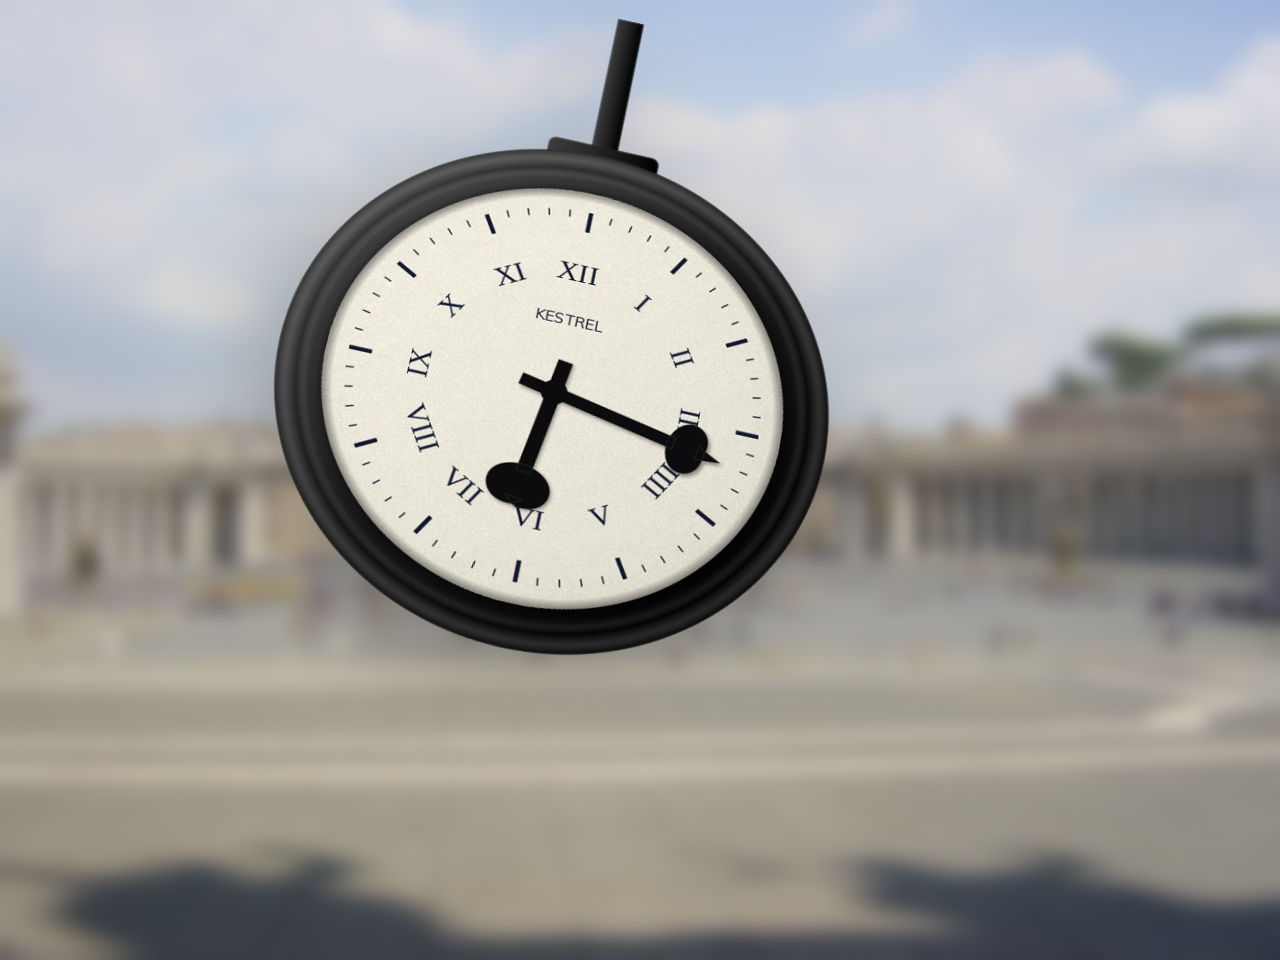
6.17
